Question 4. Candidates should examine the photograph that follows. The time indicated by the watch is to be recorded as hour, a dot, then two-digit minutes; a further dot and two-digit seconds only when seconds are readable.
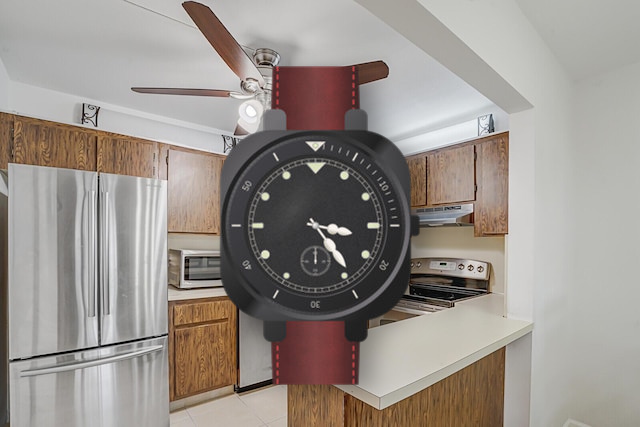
3.24
